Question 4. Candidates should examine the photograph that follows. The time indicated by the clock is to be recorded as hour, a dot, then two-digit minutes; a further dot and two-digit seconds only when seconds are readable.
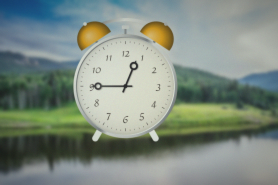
12.45
